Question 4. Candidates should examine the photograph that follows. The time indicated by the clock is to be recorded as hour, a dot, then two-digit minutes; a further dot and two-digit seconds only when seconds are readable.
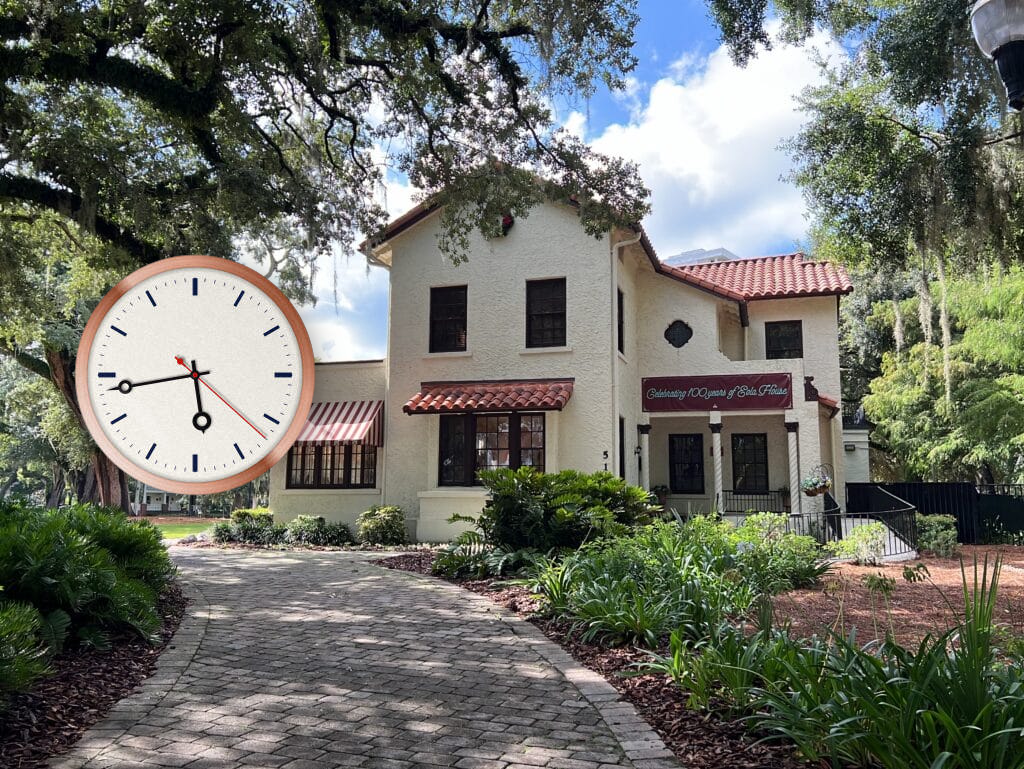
5.43.22
